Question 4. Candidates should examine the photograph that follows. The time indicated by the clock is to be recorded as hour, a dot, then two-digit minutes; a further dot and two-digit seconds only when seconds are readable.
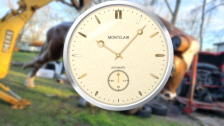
10.07
